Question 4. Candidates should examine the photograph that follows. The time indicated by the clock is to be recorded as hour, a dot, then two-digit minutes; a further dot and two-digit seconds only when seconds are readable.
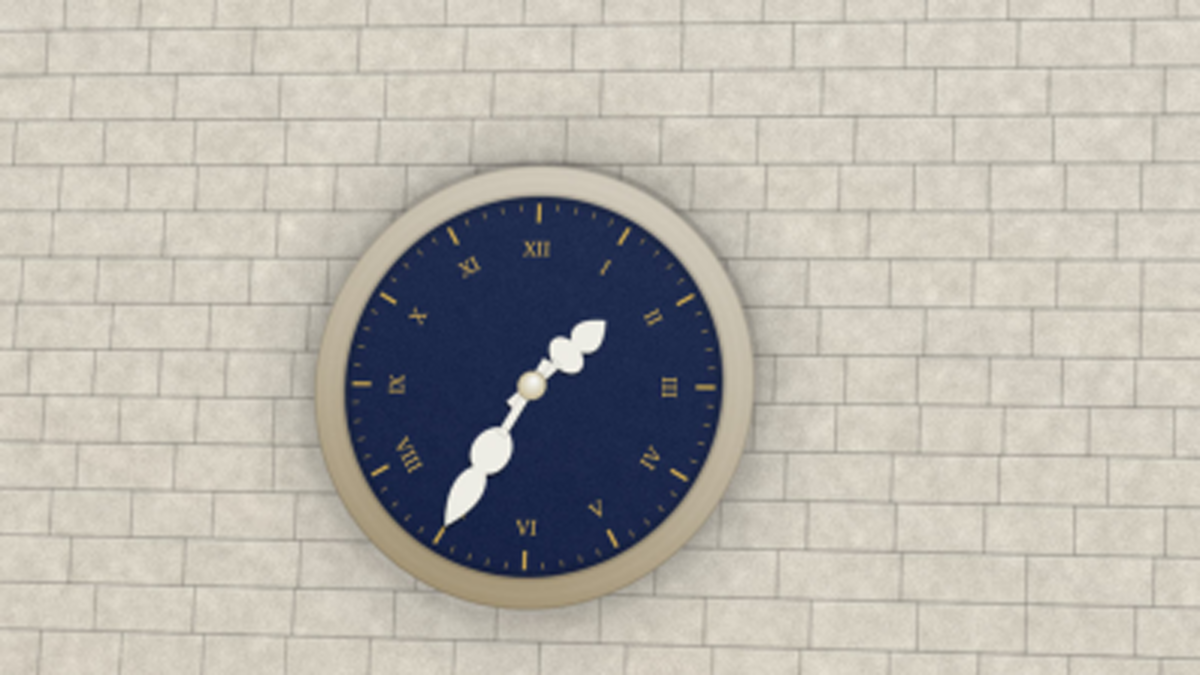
1.35
